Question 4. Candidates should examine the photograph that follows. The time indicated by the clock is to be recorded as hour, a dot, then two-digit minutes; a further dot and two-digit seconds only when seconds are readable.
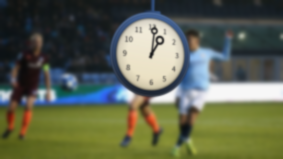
1.01
